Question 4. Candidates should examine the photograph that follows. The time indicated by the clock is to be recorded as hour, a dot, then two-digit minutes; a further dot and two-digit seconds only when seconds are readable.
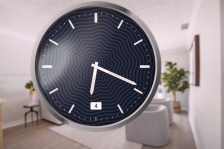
6.19
